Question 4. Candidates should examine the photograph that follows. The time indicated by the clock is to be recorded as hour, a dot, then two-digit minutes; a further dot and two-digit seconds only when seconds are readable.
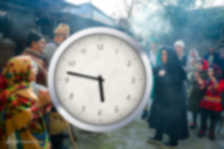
5.47
